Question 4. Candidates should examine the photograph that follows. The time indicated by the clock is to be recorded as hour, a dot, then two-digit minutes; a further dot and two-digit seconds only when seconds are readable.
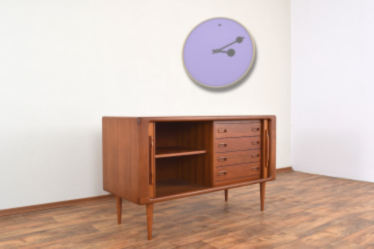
3.10
